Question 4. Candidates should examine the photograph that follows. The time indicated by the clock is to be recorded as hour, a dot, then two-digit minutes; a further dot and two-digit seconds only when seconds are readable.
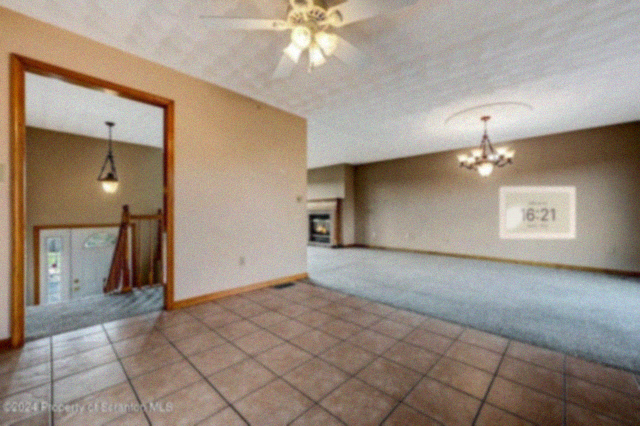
16.21
